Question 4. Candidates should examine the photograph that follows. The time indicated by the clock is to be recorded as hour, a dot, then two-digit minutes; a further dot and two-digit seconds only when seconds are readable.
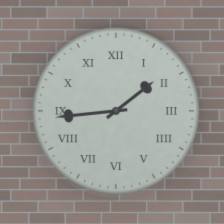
1.44
